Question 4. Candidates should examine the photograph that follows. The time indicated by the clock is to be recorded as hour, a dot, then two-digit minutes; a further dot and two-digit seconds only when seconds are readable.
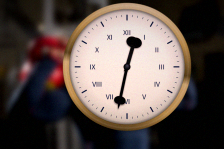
12.32
